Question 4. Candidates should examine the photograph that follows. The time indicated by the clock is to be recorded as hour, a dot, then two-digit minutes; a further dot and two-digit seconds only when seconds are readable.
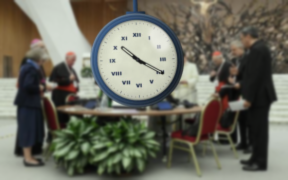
10.20
